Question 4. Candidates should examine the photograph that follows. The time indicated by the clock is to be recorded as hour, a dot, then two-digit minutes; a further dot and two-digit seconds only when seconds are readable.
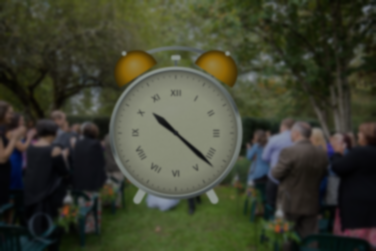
10.22
